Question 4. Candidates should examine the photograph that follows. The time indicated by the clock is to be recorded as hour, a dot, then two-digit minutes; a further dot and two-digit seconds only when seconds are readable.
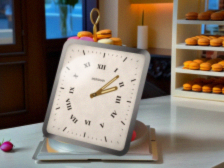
2.07
